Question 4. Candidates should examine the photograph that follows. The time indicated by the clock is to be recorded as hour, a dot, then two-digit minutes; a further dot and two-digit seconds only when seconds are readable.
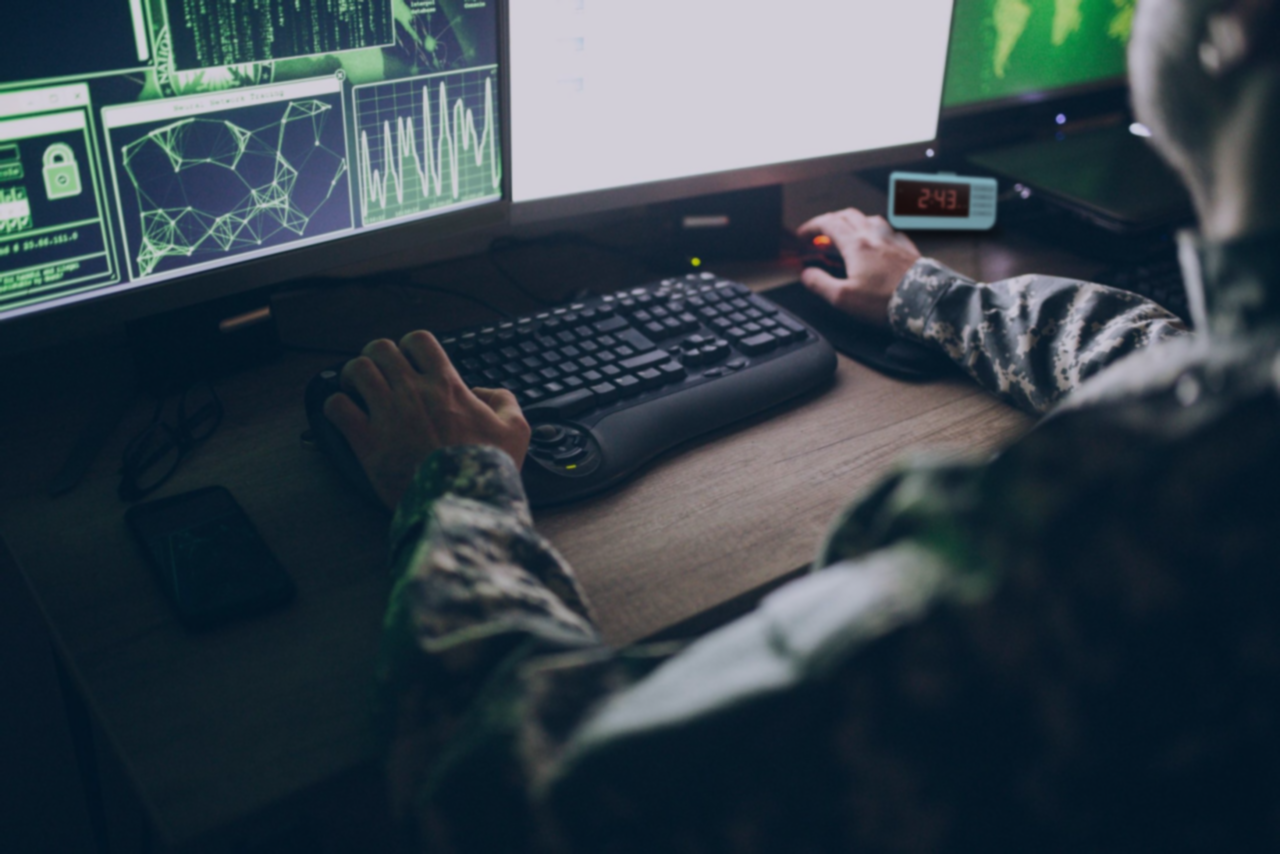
2.43
